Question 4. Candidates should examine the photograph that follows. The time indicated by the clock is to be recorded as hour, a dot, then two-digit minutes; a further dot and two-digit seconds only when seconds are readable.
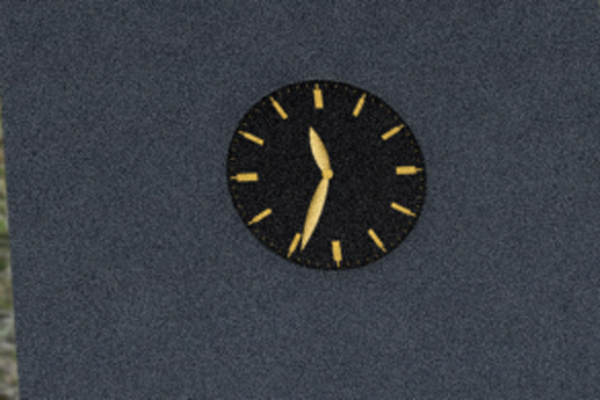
11.34
